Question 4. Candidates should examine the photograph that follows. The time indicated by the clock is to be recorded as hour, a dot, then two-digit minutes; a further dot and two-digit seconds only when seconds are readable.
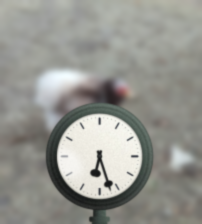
6.27
